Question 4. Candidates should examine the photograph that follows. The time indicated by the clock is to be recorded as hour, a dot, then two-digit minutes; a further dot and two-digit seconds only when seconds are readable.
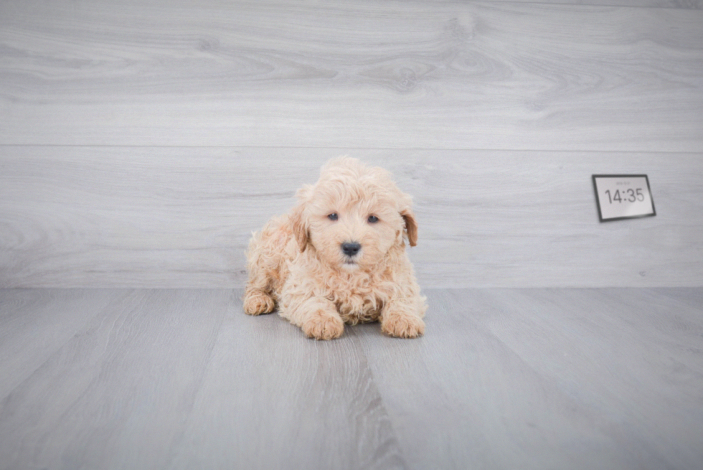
14.35
